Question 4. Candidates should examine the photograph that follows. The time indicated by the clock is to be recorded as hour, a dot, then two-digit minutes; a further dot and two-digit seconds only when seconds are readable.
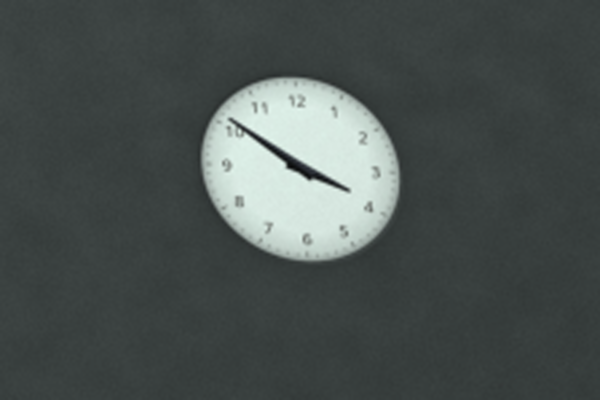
3.51
